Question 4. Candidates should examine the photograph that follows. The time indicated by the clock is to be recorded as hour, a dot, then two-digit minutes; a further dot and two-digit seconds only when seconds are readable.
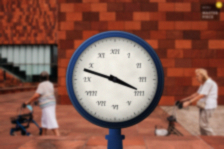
3.48
